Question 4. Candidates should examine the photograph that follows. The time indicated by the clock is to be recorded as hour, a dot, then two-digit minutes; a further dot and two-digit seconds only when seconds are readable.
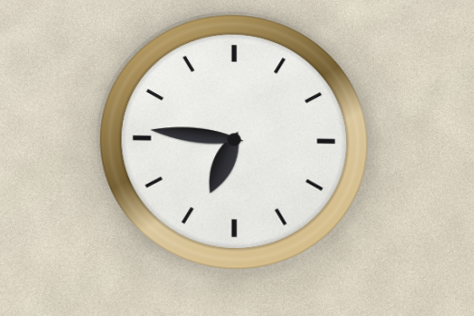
6.46
